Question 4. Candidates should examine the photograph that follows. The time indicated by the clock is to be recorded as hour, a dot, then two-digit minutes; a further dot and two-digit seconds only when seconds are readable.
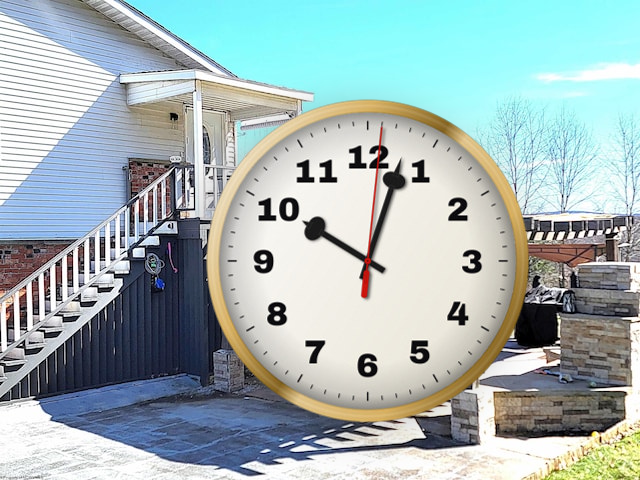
10.03.01
